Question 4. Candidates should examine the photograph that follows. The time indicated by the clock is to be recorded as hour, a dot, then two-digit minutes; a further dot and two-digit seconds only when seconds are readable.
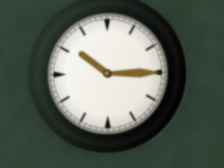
10.15
